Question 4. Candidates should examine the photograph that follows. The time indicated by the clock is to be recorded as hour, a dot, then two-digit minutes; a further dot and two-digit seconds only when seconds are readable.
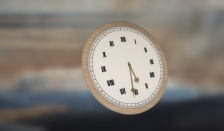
5.31
